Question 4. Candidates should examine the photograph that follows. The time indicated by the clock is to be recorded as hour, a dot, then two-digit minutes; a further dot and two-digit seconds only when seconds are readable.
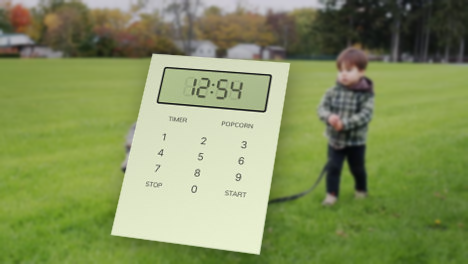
12.54
